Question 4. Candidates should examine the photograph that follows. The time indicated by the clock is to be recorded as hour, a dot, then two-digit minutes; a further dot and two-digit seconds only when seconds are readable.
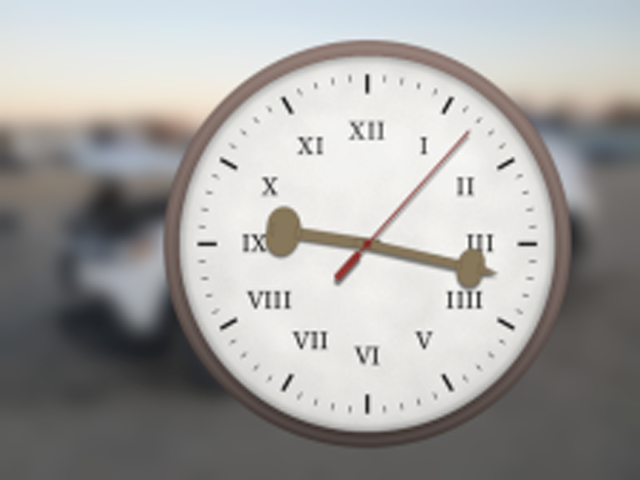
9.17.07
